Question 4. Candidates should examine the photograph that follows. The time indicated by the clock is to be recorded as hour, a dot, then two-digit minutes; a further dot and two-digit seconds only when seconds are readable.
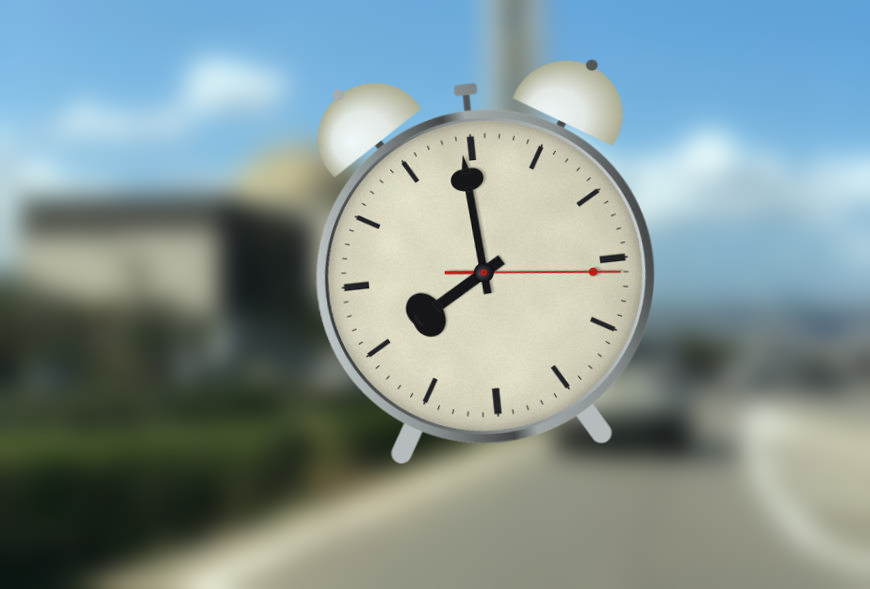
7.59.16
